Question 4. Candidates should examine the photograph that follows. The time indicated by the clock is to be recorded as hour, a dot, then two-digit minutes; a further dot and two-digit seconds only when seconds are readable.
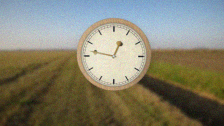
12.47
